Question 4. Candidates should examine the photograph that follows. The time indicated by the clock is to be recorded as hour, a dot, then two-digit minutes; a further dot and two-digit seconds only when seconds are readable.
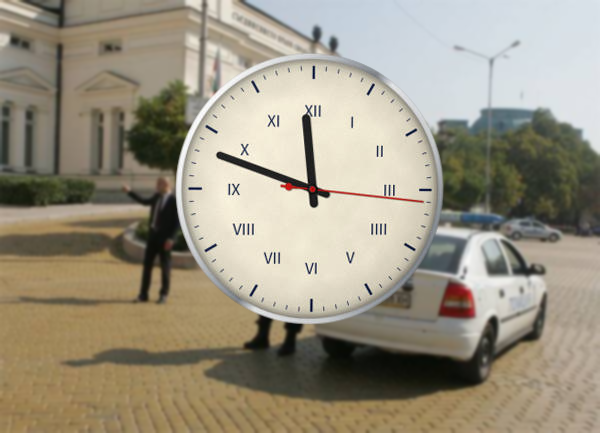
11.48.16
